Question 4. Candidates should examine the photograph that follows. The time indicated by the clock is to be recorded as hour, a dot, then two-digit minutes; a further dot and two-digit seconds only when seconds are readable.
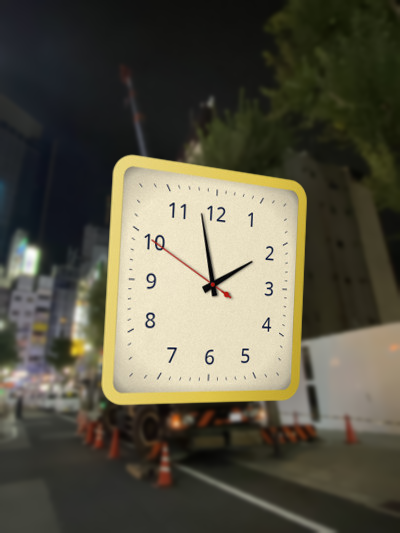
1.57.50
